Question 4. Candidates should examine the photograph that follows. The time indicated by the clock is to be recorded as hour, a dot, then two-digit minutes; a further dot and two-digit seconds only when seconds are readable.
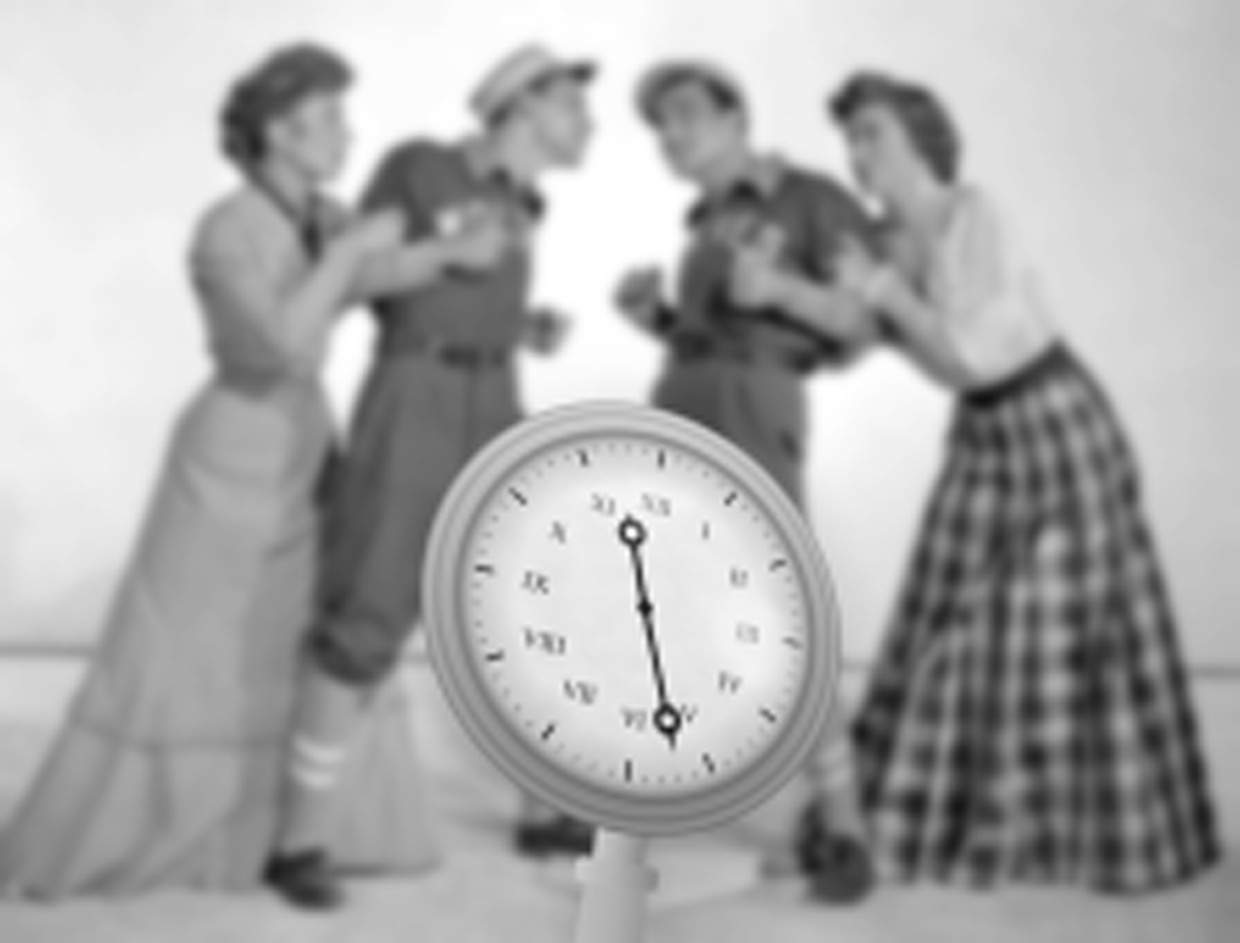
11.27
